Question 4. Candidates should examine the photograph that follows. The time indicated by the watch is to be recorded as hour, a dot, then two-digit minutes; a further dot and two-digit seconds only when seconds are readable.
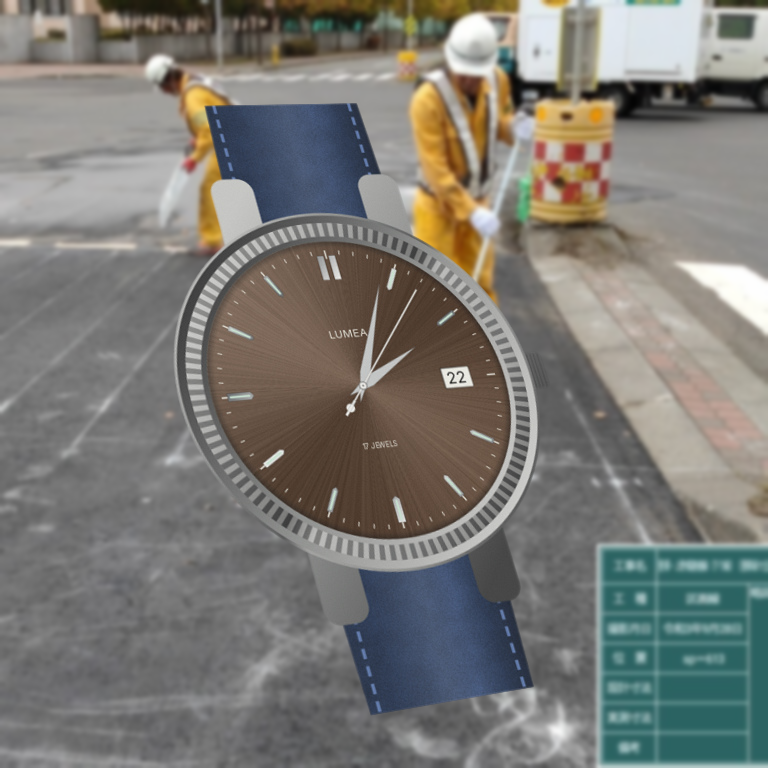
2.04.07
